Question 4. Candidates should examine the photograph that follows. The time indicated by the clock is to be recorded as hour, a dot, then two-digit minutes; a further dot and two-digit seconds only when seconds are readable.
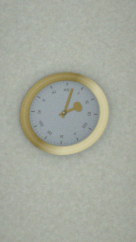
2.02
